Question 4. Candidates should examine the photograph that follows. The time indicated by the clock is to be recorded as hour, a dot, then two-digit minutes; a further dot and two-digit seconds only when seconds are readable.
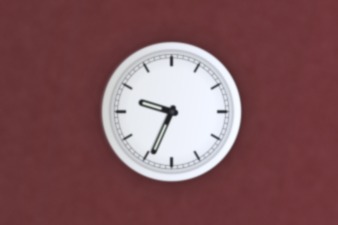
9.34
